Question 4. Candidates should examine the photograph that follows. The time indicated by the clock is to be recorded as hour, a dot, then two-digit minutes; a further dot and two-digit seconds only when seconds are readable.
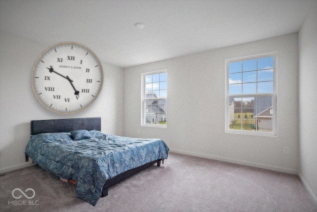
4.49
